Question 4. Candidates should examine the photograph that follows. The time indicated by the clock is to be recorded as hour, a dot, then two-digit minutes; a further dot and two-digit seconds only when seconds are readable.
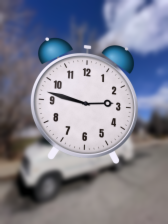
2.47
